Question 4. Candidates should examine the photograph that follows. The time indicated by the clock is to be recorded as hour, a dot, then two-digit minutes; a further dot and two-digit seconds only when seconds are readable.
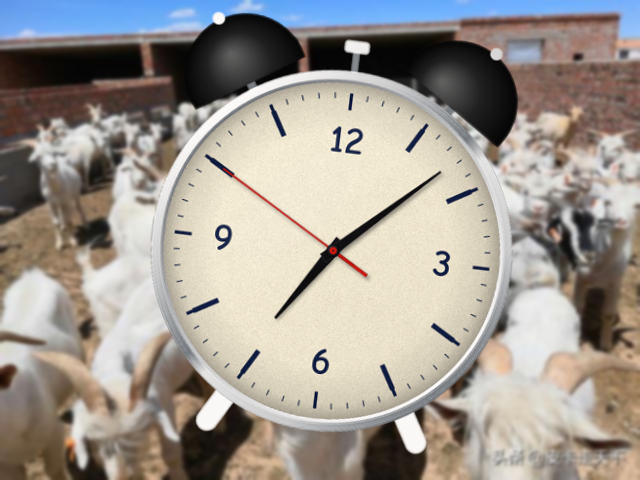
7.07.50
